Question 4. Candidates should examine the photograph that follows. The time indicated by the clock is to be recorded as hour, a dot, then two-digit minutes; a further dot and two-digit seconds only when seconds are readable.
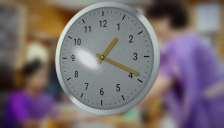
1.19
